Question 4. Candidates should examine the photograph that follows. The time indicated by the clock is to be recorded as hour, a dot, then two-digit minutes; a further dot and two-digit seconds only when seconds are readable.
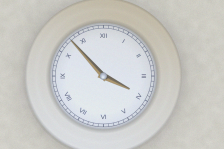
3.53
